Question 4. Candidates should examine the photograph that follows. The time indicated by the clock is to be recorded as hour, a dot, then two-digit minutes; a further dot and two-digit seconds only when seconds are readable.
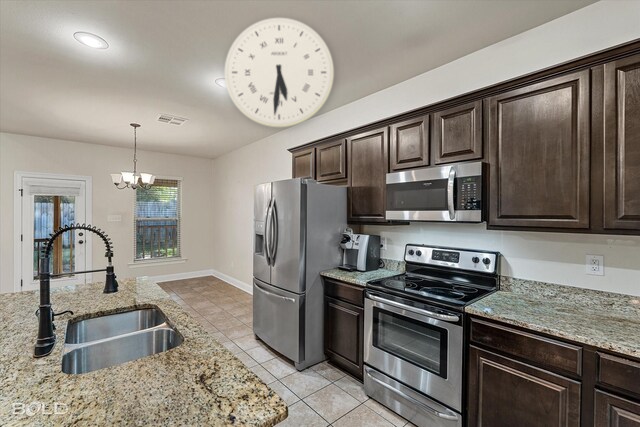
5.31
